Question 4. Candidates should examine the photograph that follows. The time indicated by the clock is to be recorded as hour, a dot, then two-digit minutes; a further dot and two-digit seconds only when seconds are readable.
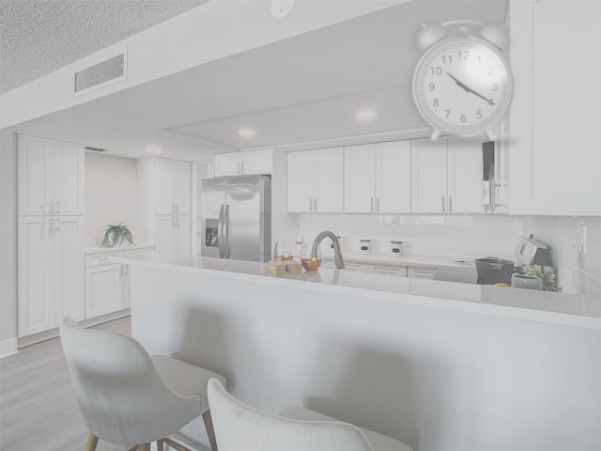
10.20
